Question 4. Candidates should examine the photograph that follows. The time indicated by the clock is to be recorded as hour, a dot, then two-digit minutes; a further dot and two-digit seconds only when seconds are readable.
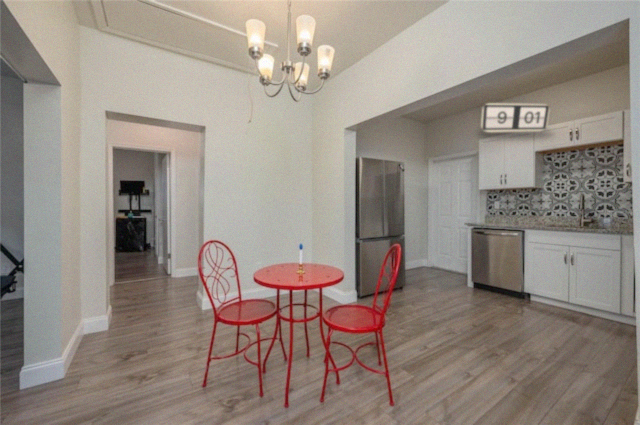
9.01
